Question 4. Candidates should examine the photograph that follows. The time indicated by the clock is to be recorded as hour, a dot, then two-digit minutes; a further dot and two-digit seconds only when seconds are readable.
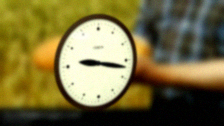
9.17
